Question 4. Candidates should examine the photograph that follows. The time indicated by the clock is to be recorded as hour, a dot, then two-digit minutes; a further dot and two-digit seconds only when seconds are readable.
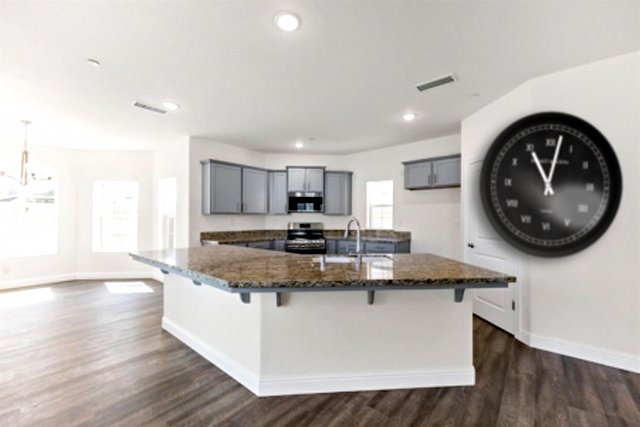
11.02
